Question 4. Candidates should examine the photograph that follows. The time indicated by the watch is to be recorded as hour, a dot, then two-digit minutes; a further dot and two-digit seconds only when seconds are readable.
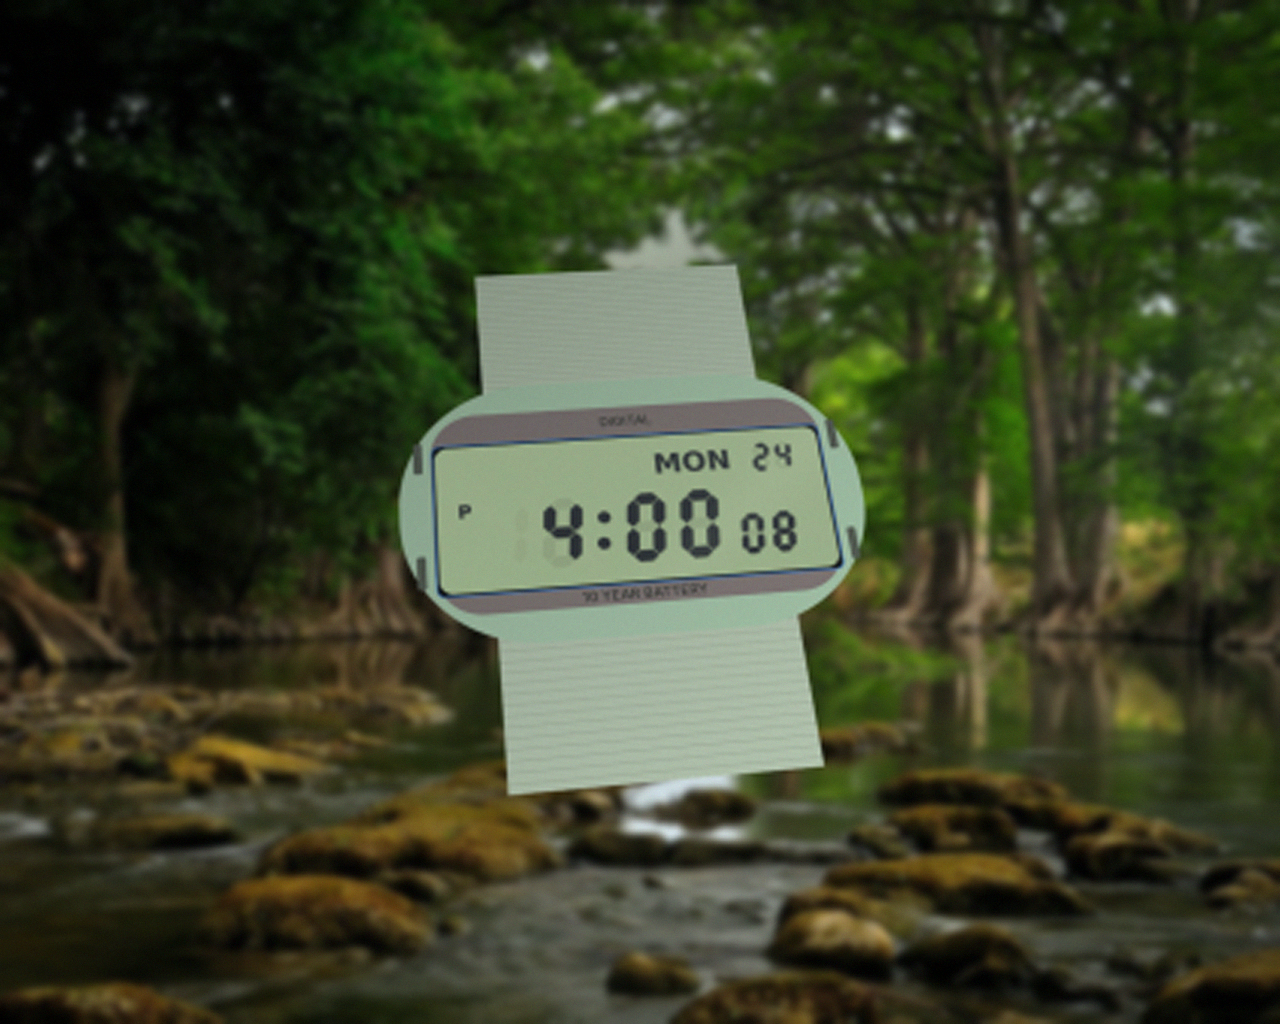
4.00.08
